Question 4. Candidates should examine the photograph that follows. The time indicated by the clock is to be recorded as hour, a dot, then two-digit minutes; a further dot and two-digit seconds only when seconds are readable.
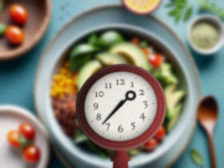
1.37
